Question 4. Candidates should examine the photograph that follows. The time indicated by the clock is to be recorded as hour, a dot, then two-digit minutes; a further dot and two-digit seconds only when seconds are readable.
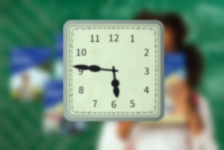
5.46
